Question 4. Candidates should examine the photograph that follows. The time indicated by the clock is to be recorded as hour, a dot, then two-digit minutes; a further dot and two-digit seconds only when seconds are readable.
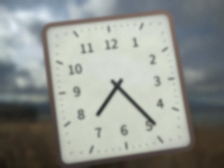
7.24
